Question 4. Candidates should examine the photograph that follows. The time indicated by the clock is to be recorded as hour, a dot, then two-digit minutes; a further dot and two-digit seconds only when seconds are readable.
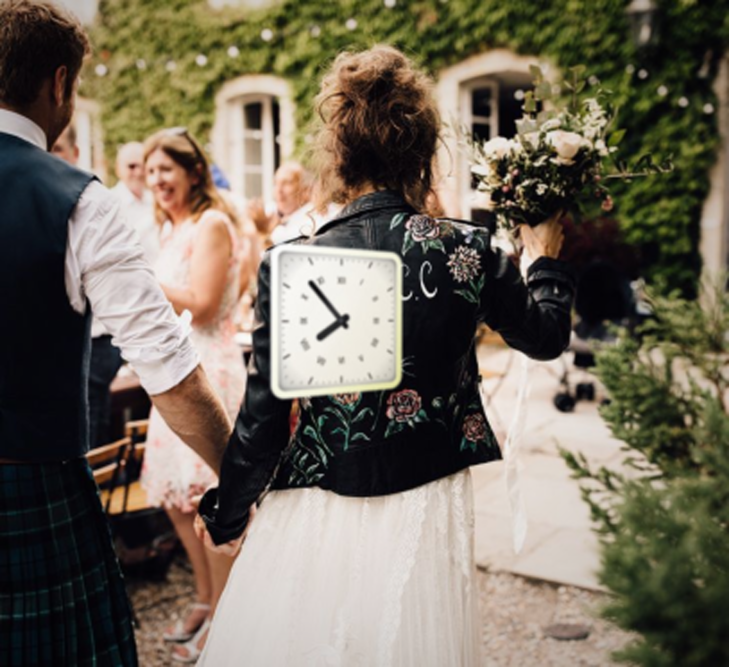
7.53
